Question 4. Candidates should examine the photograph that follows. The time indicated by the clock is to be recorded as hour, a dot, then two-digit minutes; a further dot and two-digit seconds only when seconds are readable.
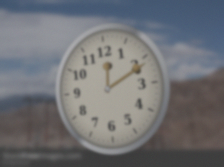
12.11
